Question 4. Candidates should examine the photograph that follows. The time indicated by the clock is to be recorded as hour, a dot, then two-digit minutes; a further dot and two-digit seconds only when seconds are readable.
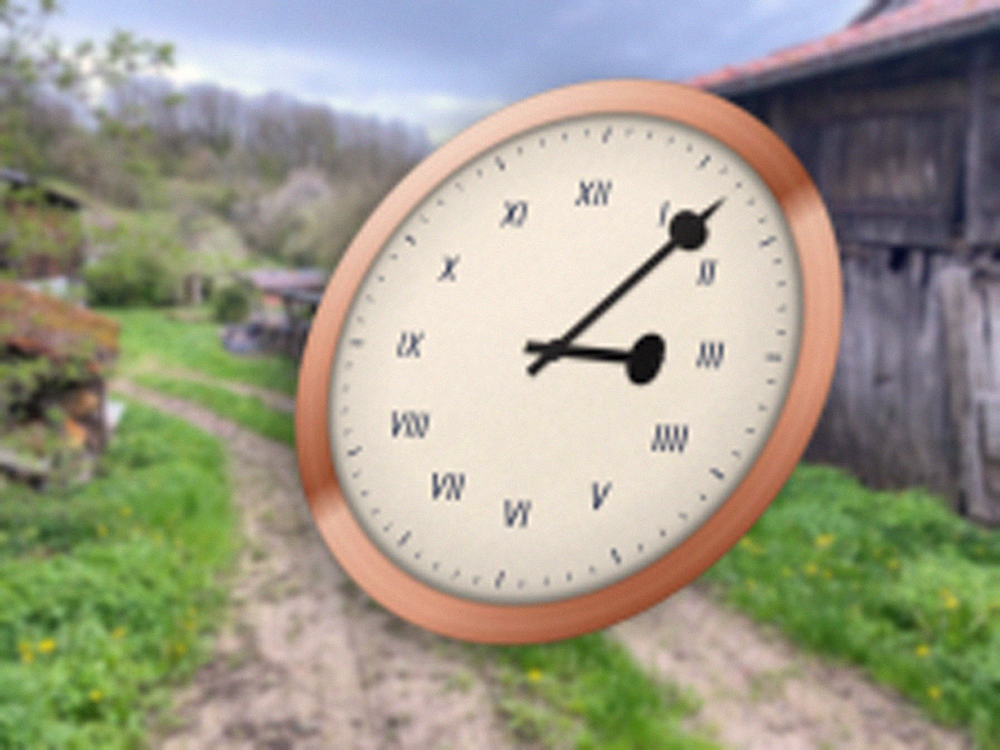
3.07
